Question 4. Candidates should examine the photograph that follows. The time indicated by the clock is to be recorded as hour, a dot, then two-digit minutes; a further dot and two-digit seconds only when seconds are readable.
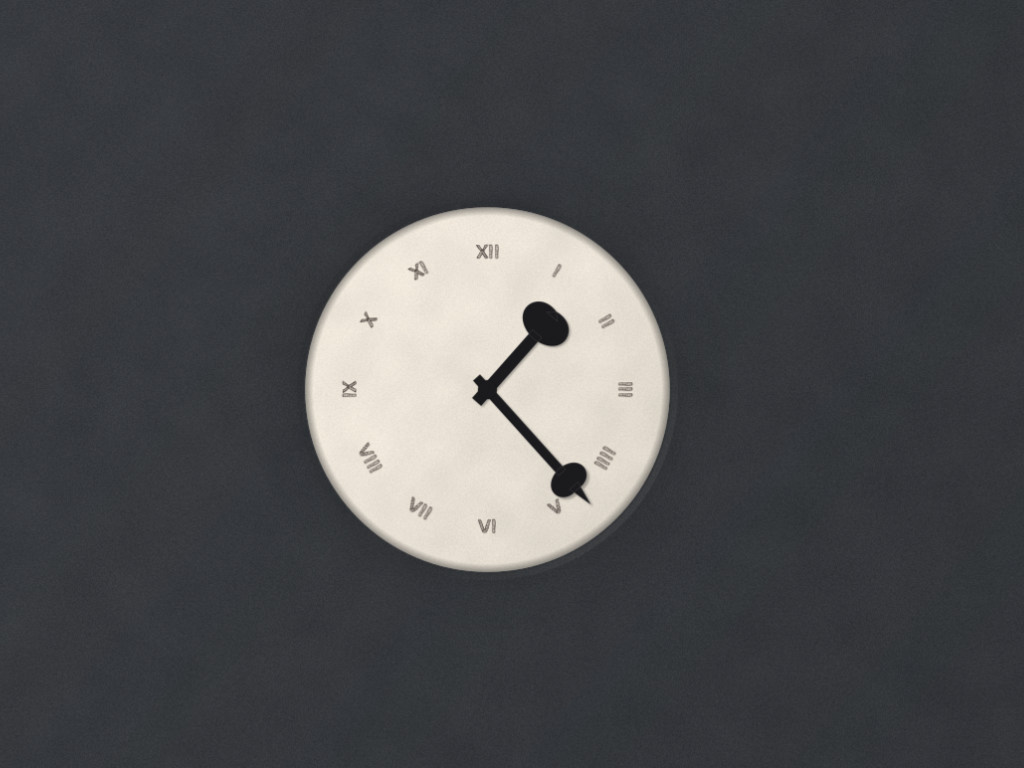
1.23
